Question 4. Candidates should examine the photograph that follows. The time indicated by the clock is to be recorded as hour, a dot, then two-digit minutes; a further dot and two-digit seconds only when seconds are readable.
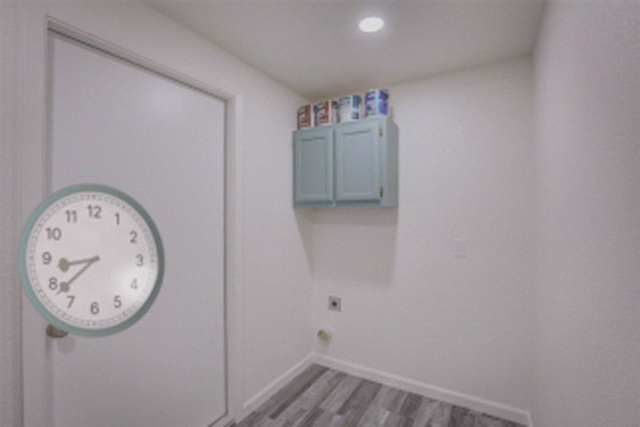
8.38
